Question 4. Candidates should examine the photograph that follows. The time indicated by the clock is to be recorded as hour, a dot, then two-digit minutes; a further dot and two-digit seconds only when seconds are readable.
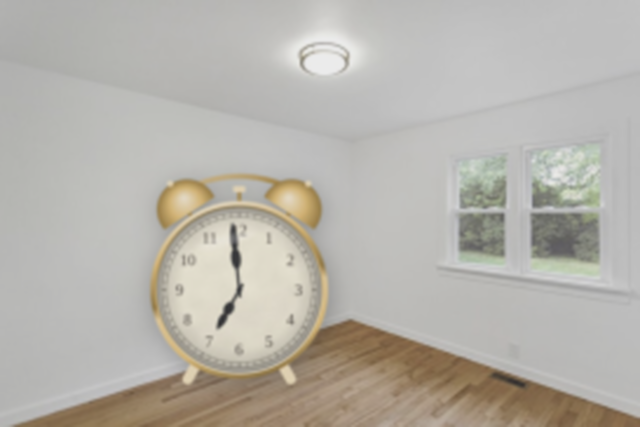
6.59
